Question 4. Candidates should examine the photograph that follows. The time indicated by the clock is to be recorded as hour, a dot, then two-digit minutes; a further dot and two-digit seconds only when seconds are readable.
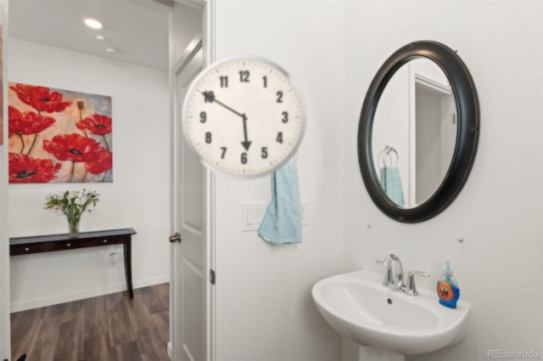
5.50
